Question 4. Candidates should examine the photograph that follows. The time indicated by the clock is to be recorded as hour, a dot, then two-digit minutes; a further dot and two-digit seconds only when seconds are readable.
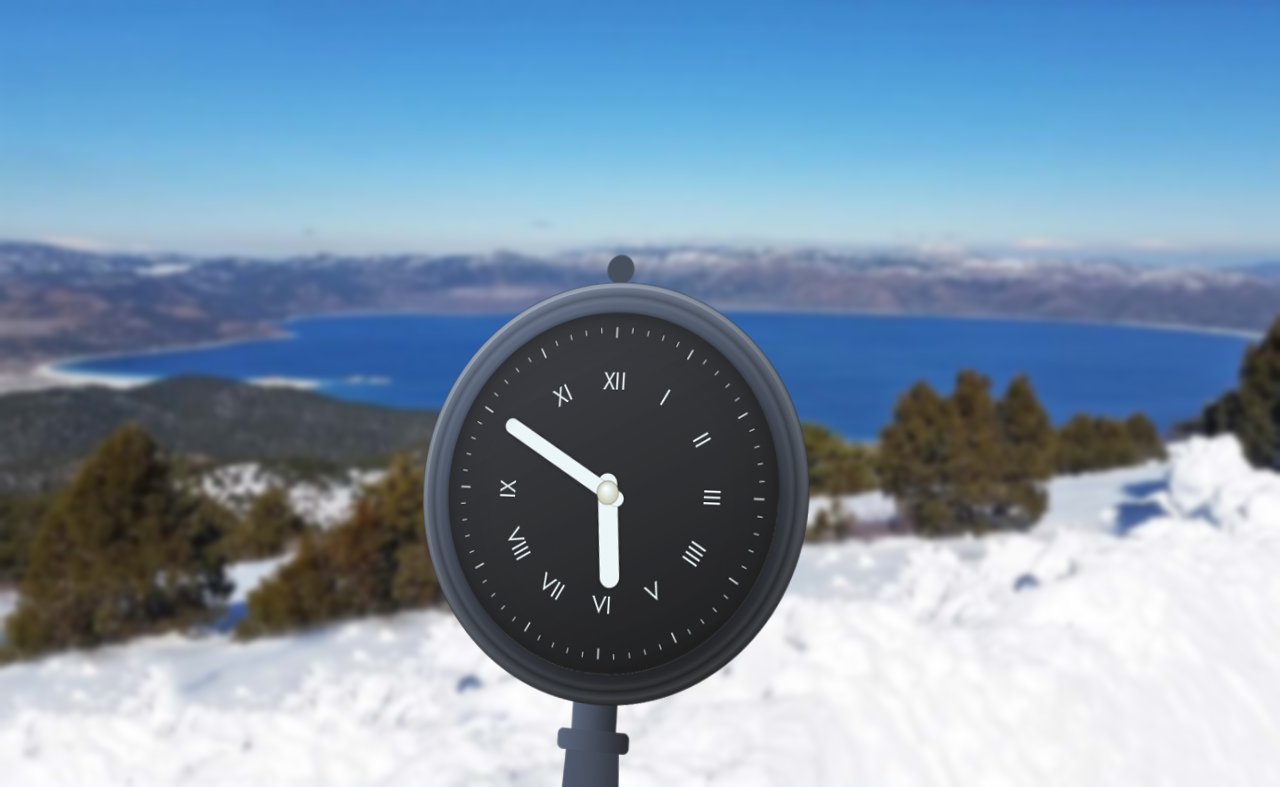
5.50
